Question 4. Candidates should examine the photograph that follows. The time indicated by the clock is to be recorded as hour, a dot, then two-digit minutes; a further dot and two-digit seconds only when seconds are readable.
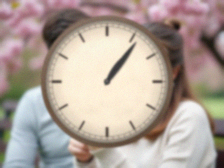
1.06
